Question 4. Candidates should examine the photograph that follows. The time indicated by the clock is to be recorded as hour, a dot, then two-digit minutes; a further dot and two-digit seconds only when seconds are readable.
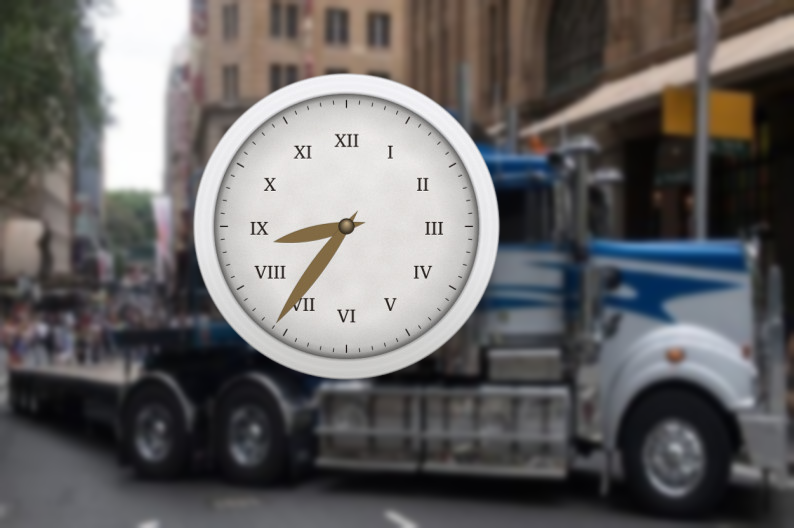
8.36
